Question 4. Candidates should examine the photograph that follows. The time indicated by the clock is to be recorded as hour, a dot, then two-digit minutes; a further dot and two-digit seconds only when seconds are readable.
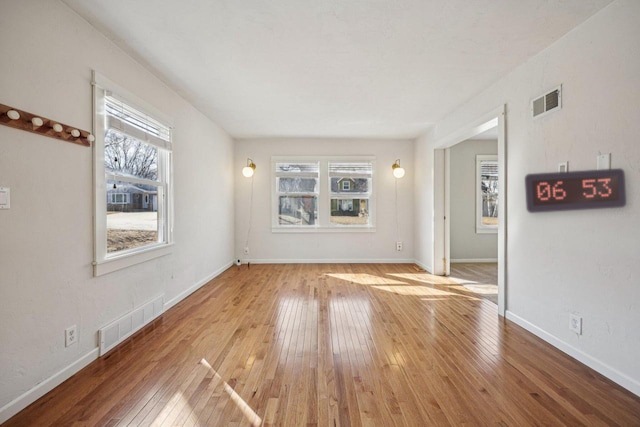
6.53
